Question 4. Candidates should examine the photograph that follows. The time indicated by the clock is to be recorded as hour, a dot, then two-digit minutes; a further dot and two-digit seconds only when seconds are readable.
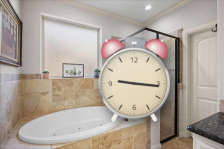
9.16
